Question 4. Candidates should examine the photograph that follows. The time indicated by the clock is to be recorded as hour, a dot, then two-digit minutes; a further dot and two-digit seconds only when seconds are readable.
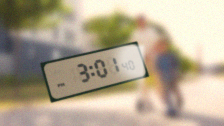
3.01.40
